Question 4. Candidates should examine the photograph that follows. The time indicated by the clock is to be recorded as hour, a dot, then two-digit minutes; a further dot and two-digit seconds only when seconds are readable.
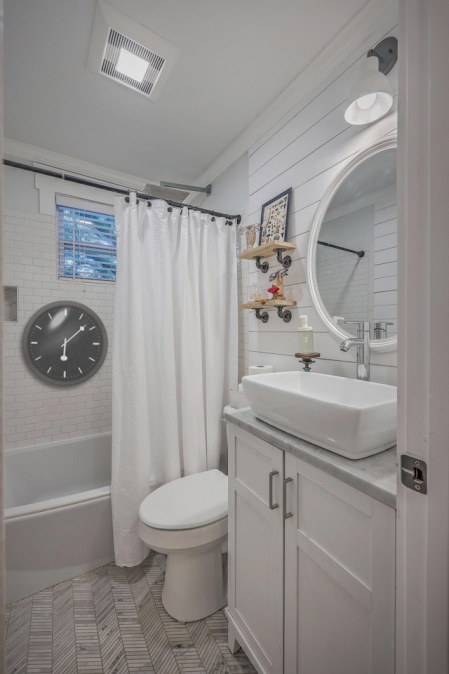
6.08
